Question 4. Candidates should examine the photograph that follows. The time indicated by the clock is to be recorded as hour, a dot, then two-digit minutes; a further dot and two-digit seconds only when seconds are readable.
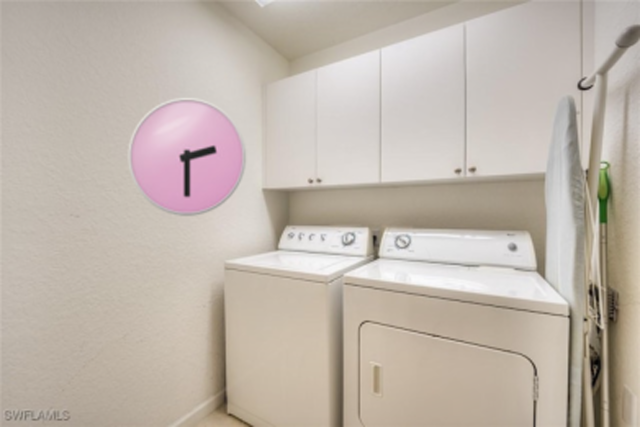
2.30
